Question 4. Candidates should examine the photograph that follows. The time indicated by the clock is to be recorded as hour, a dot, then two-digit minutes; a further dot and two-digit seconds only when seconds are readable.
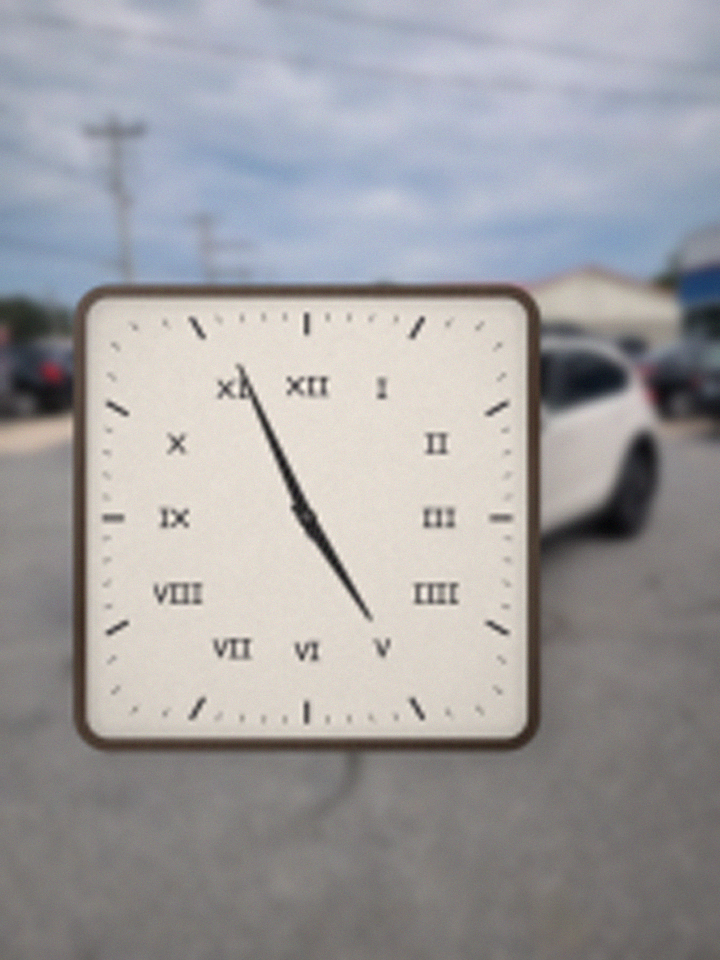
4.56
